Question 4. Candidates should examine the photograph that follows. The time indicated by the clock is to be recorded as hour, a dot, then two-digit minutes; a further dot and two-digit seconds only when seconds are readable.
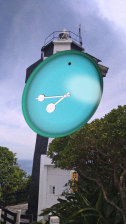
7.45
